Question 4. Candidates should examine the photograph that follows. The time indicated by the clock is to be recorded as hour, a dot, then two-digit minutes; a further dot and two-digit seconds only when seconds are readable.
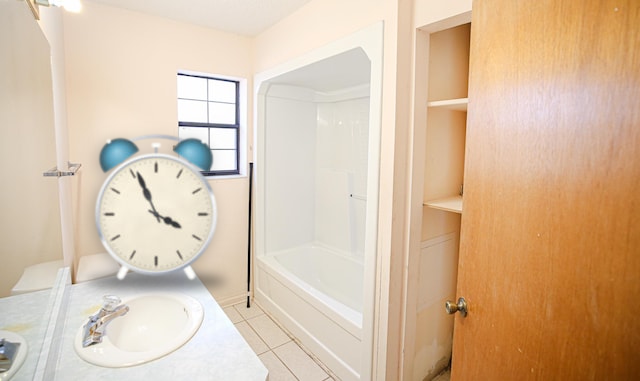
3.56
